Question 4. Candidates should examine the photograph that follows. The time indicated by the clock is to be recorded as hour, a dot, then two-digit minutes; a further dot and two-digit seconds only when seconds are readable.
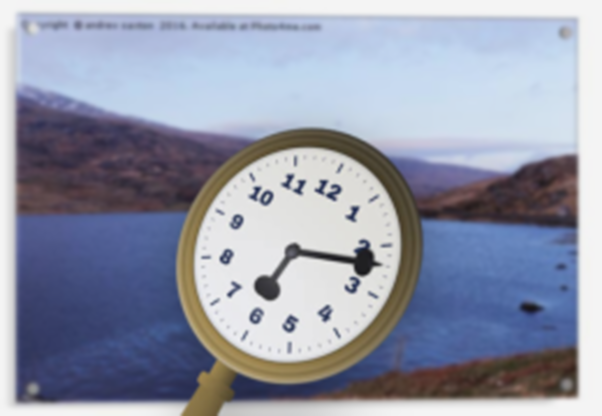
6.12
